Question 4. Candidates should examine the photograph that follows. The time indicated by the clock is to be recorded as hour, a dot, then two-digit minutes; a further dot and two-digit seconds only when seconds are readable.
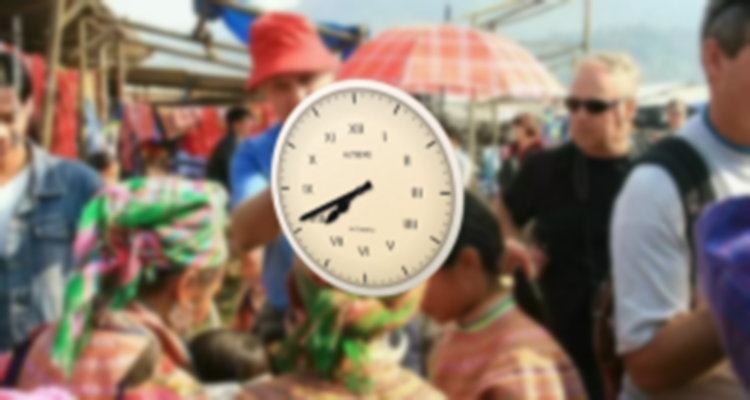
7.41
